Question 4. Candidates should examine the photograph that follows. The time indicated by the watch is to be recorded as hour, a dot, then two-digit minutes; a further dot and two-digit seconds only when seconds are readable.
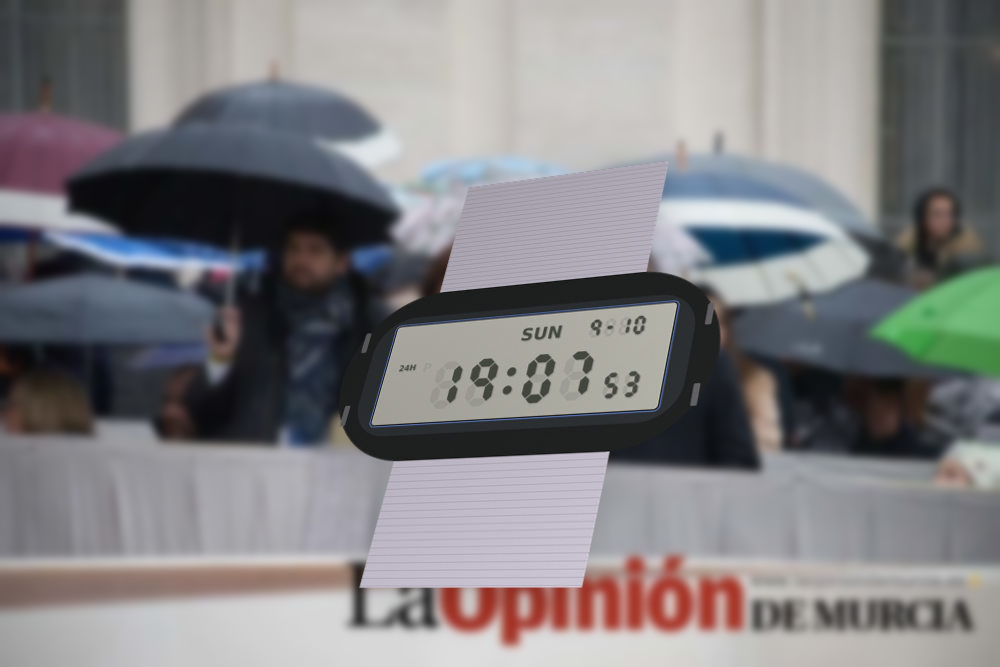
19.07.53
